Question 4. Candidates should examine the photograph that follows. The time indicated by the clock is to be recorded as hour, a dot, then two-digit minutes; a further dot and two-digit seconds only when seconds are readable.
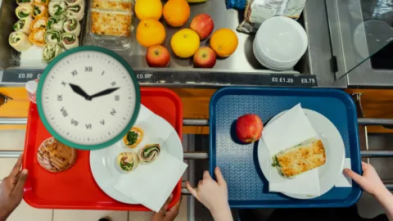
10.12
